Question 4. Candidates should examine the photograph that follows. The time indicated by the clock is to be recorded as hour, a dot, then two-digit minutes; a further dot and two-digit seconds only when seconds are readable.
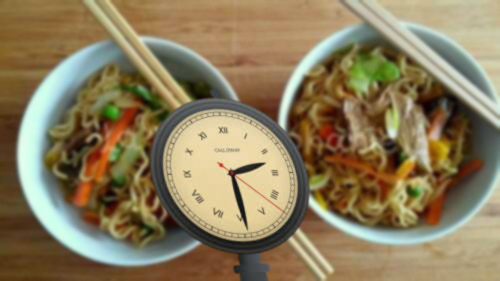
2.29.22
